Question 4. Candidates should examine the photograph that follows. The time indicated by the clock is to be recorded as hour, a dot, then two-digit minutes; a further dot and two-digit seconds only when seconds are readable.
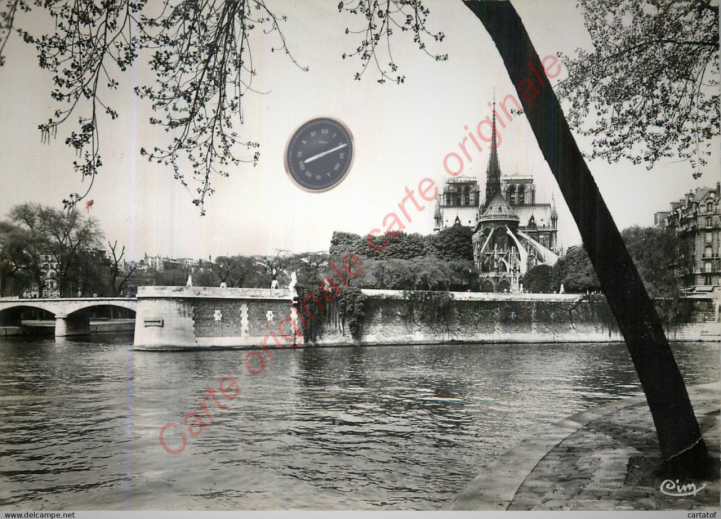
8.11
